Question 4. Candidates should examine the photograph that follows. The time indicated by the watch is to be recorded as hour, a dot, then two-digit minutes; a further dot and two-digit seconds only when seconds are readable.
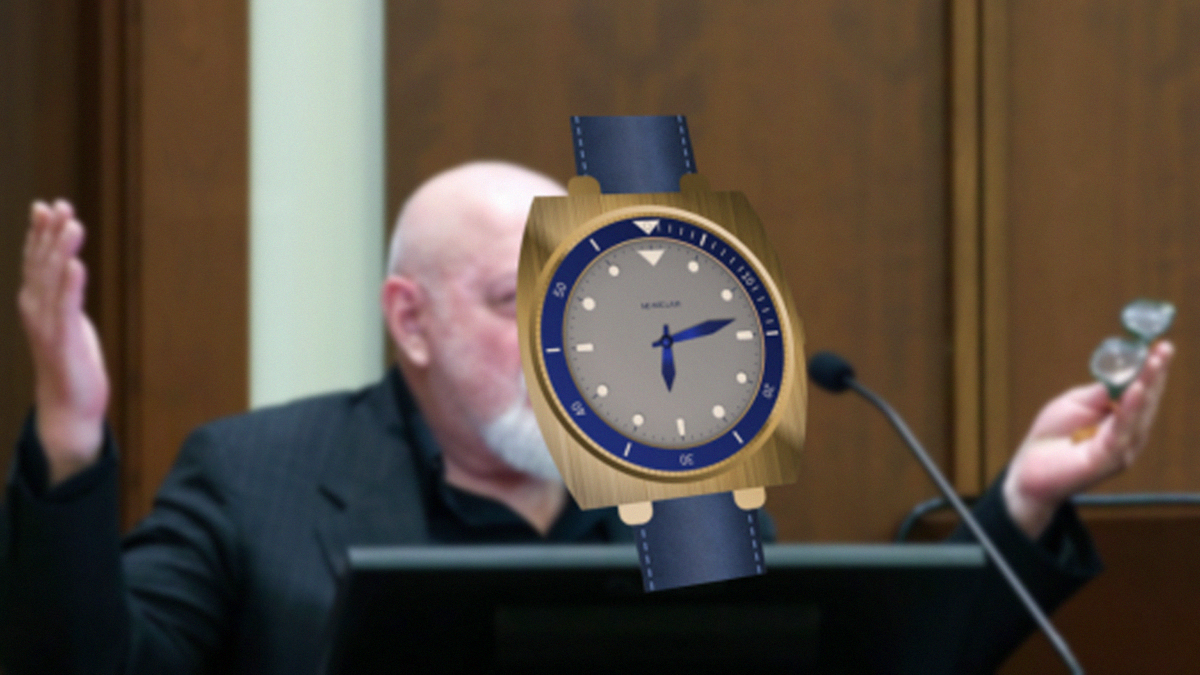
6.13
